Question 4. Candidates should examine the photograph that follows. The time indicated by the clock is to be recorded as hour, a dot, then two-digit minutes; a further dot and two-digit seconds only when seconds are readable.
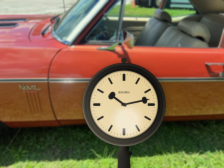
10.13
